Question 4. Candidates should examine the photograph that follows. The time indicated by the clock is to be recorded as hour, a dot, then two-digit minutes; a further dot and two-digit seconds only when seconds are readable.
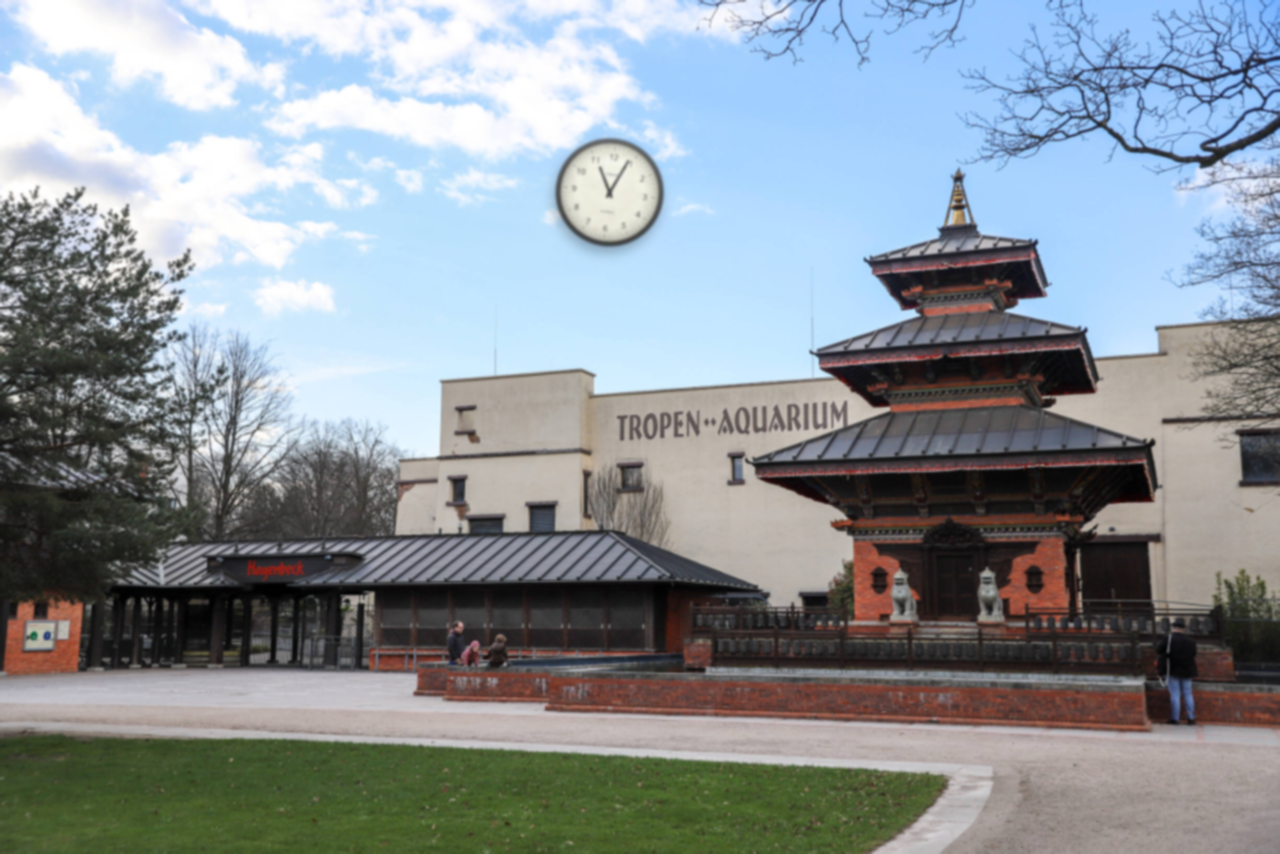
11.04
